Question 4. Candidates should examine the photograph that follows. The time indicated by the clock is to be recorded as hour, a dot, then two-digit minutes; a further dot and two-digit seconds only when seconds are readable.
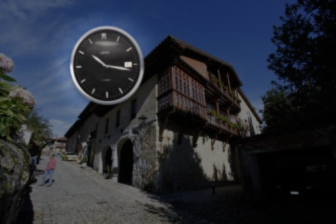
10.17
